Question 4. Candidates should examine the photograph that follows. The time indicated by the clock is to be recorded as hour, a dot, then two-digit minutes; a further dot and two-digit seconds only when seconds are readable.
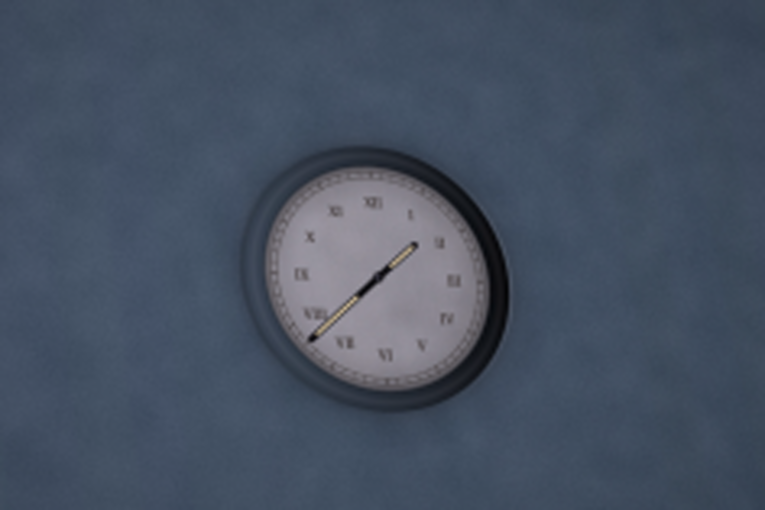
1.38
